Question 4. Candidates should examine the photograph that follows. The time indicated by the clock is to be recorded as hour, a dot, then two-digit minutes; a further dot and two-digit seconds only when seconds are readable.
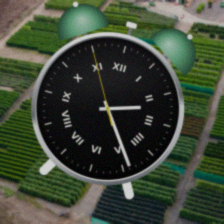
2.23.55
